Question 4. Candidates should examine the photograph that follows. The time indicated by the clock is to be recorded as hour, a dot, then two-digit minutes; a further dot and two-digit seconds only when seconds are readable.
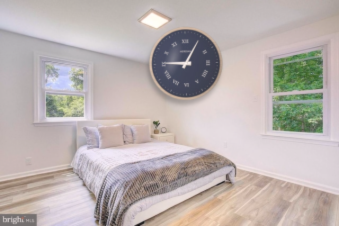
9.05
